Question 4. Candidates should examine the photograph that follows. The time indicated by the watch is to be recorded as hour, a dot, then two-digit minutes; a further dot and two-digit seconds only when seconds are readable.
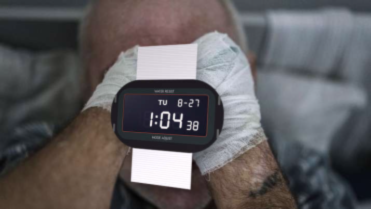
1.04
